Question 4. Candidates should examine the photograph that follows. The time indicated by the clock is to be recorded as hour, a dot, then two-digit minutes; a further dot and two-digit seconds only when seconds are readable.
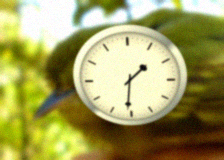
1.31
